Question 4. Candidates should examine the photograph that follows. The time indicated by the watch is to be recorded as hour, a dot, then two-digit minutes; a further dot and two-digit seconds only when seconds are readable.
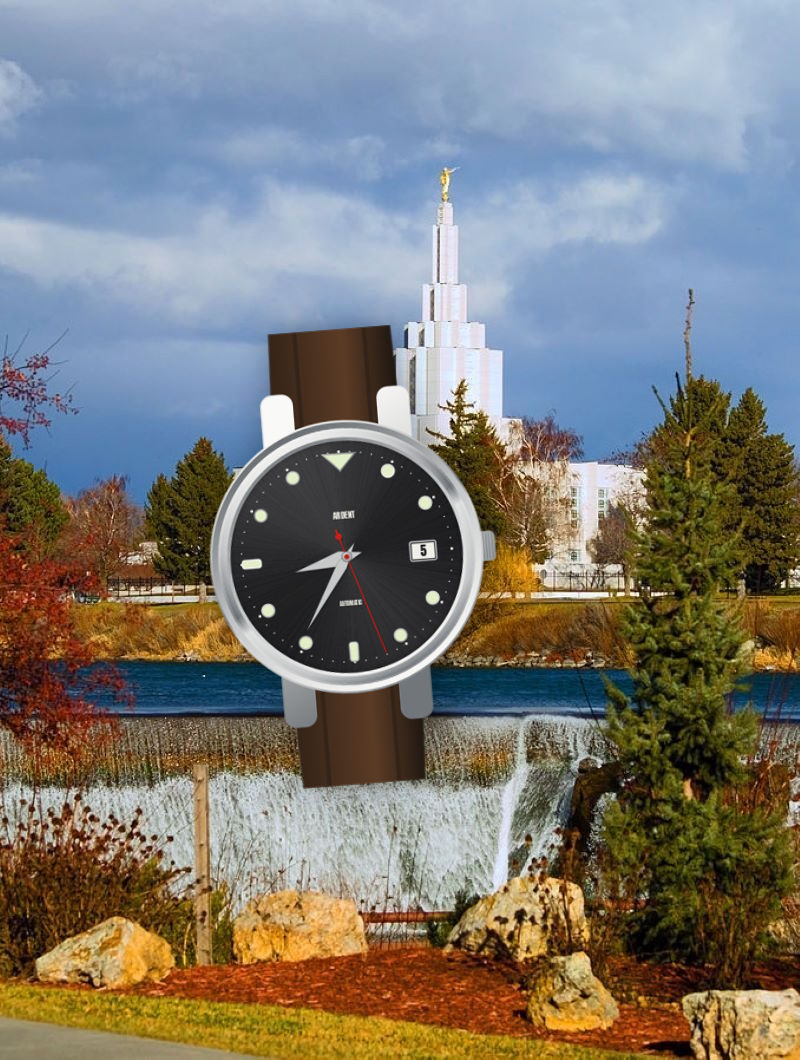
8.35.27
